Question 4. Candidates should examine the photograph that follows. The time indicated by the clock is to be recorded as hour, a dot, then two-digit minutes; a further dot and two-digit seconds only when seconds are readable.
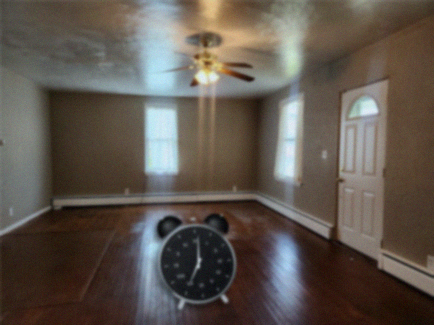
7.01
